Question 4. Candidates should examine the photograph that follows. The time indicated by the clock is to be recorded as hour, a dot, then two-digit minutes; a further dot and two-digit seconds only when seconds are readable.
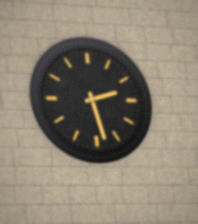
2.28
